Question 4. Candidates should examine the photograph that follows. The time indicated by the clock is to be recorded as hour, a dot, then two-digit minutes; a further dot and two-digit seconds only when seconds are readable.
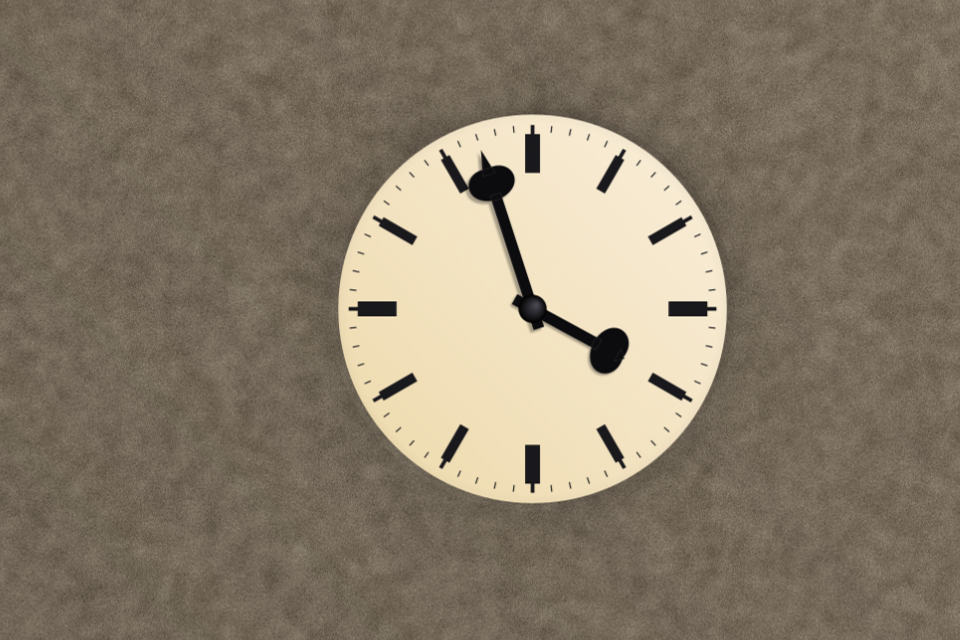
3.57
